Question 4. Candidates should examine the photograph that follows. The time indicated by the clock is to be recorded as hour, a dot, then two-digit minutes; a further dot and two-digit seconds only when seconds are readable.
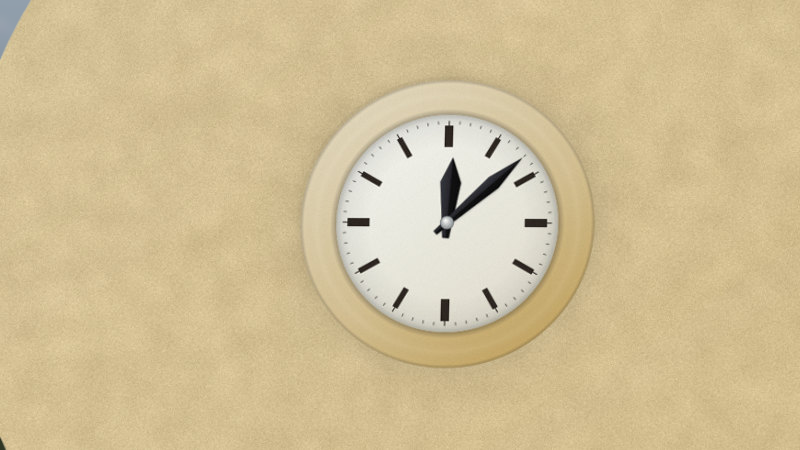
12.08
